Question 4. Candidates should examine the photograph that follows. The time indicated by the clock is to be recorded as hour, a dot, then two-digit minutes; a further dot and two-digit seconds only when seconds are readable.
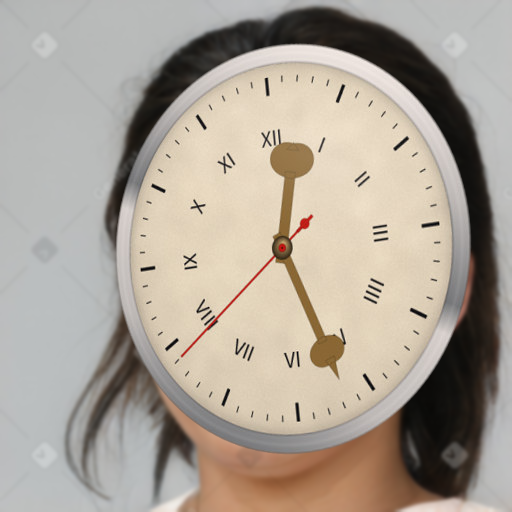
12.26.39
